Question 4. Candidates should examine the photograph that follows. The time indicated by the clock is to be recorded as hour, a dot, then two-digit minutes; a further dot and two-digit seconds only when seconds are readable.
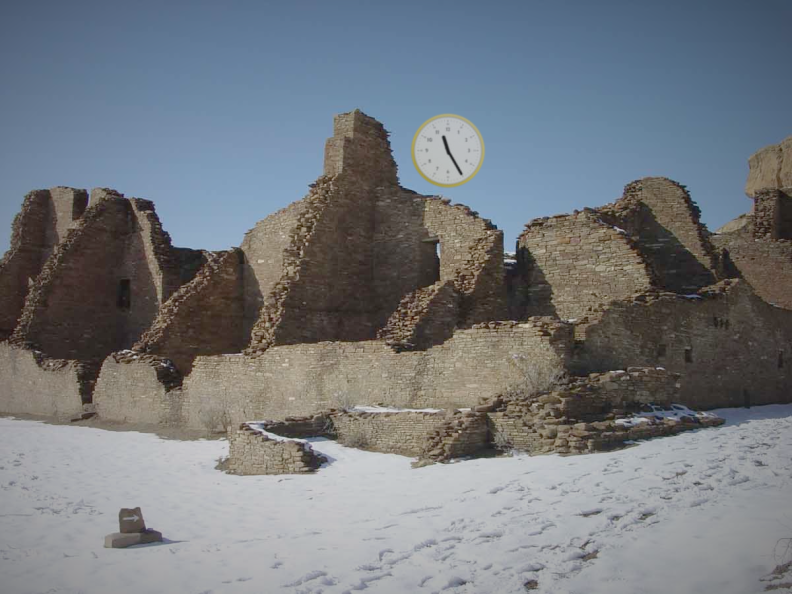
11.25
